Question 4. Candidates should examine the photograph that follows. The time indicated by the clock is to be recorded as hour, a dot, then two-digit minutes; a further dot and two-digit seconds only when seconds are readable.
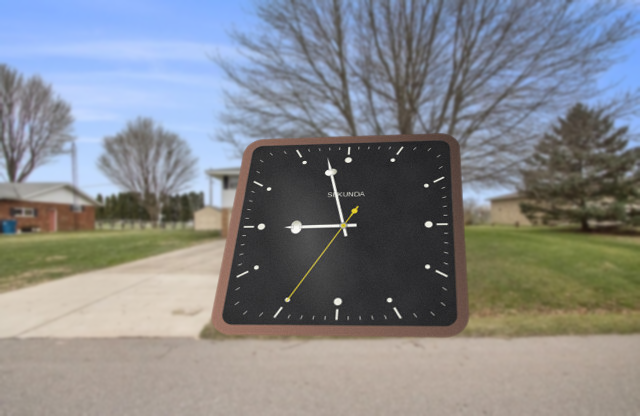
8.57.35
